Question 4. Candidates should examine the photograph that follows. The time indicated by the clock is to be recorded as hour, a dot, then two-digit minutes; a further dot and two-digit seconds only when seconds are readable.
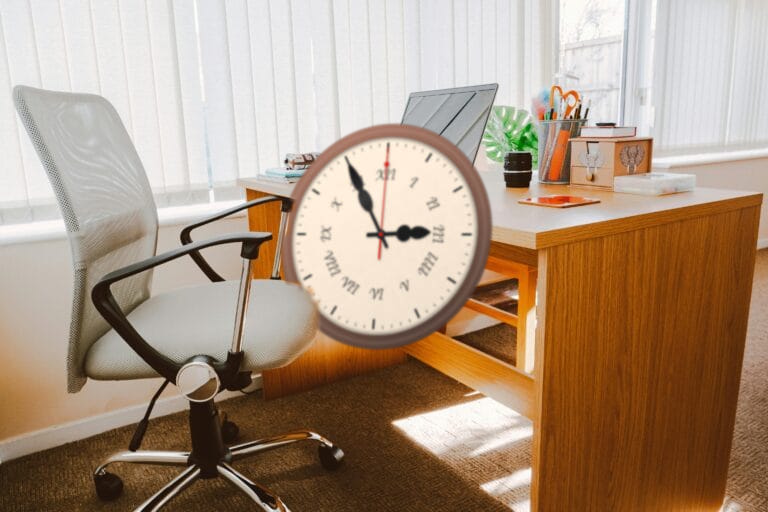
2.55.00
